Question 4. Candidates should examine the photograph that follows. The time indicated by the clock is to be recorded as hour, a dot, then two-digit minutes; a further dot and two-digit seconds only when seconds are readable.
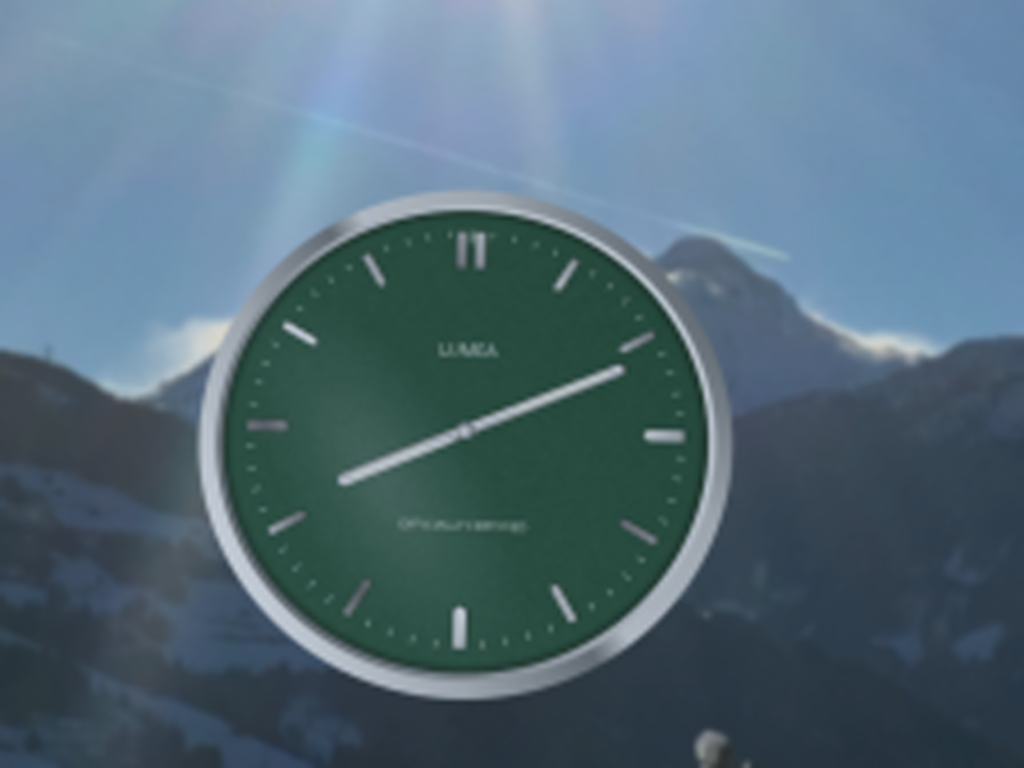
8.11
